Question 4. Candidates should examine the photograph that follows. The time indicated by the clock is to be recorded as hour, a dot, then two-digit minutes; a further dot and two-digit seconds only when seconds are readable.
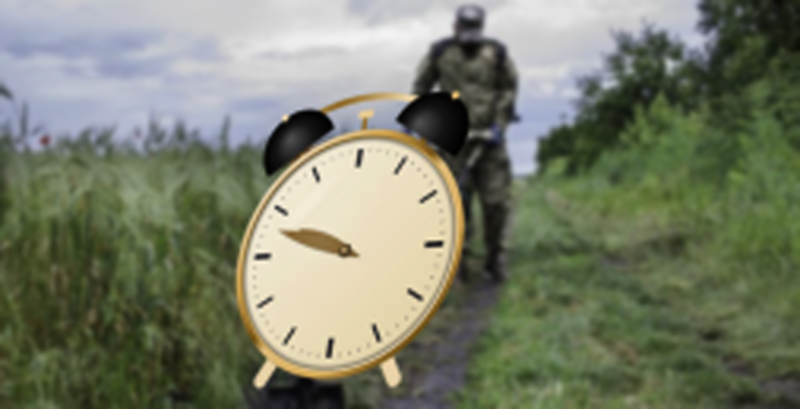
9.48
